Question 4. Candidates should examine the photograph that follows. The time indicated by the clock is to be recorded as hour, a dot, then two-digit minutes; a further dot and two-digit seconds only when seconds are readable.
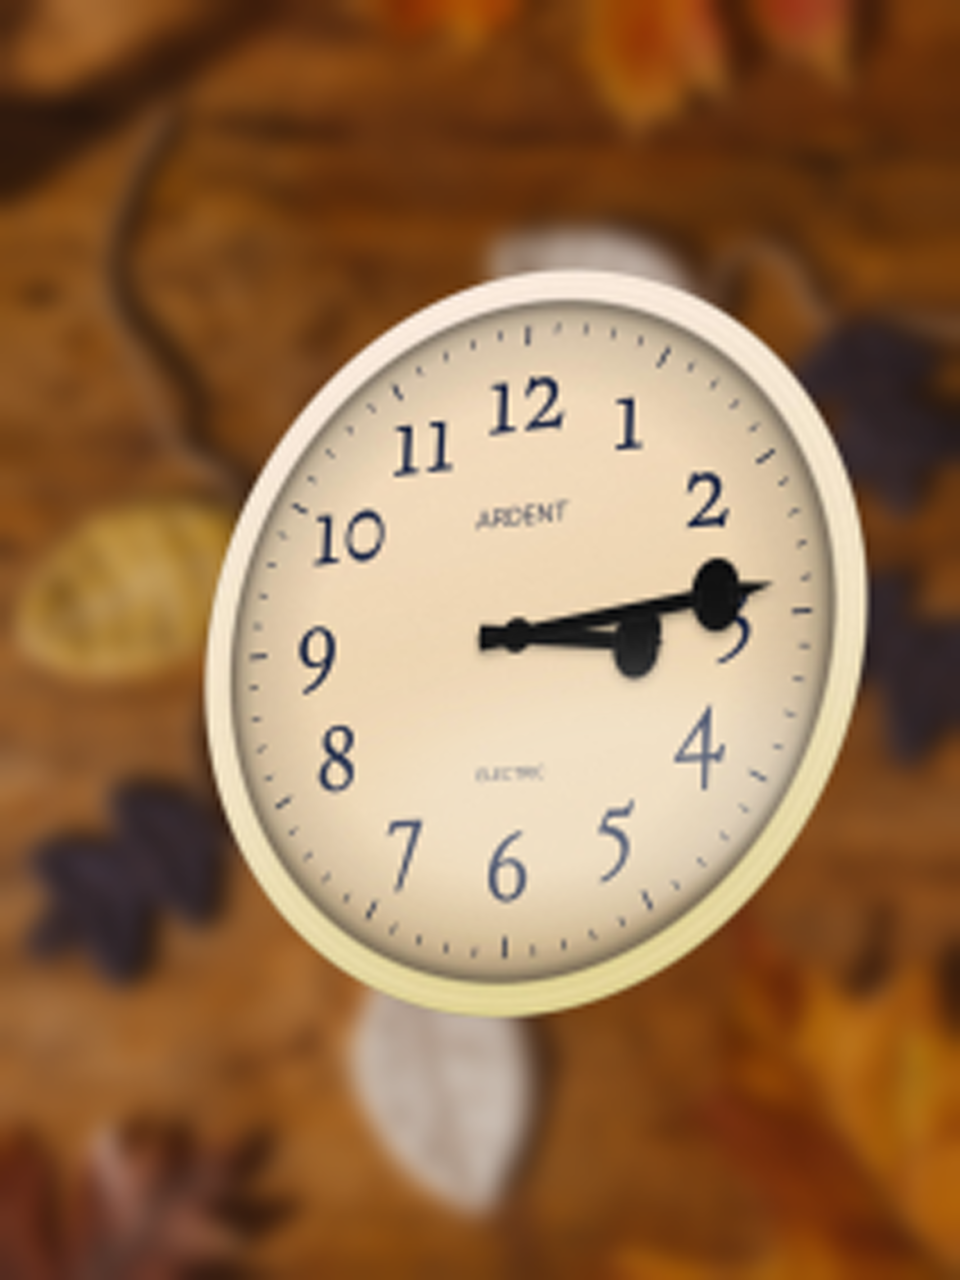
3.14
